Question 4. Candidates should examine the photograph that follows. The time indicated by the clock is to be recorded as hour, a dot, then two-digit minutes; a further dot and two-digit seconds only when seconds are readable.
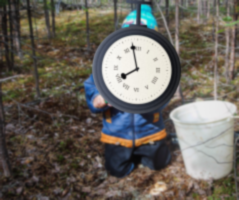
7.58
